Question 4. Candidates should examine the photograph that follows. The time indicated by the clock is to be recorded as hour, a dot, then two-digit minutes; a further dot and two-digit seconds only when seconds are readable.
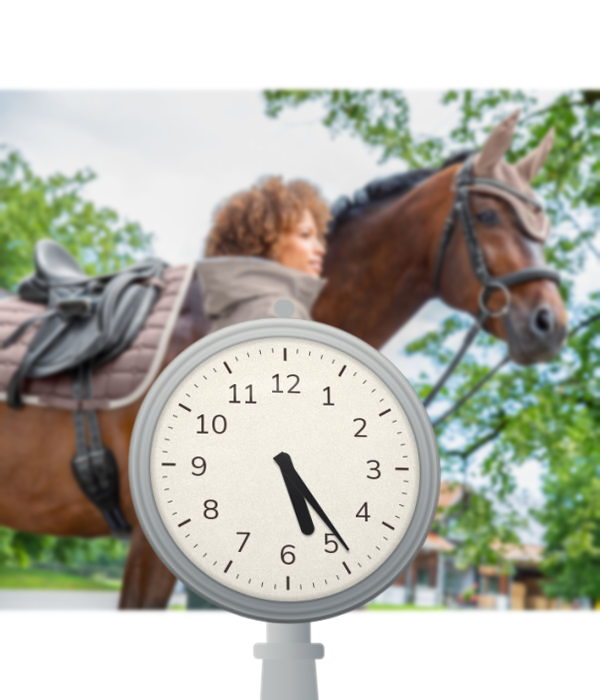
5.24
